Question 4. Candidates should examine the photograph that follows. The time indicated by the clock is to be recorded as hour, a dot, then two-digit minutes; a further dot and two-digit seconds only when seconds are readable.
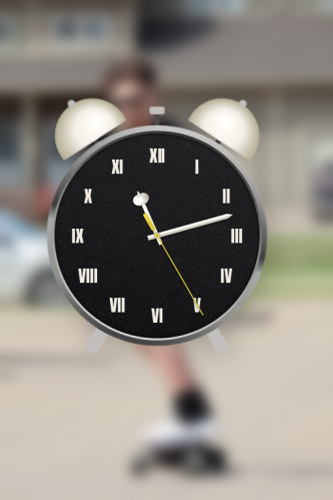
11.12.25
